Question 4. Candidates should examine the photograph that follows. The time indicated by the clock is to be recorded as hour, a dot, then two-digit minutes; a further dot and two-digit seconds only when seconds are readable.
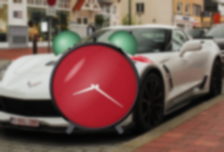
8.21
